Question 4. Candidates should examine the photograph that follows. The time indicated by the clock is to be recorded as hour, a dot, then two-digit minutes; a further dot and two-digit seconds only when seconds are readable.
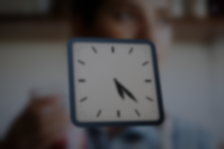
5.23
